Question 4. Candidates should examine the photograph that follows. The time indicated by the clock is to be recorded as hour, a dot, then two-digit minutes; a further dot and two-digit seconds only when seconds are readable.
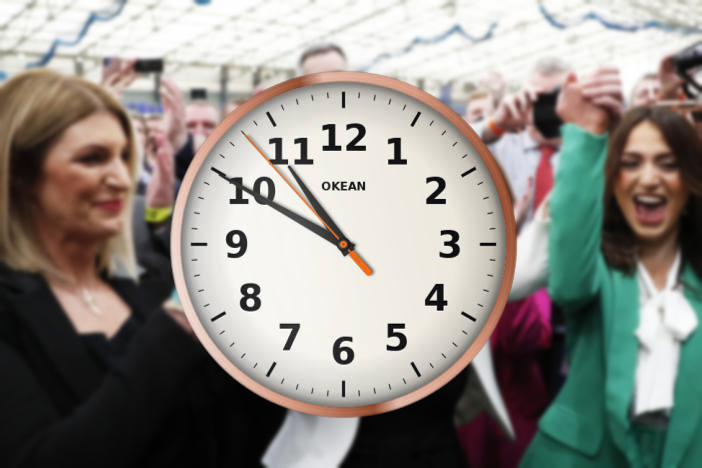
10.49.53
